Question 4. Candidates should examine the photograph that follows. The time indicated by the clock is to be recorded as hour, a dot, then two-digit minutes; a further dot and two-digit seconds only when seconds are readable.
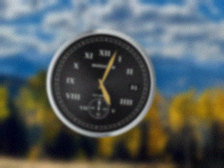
5.03
